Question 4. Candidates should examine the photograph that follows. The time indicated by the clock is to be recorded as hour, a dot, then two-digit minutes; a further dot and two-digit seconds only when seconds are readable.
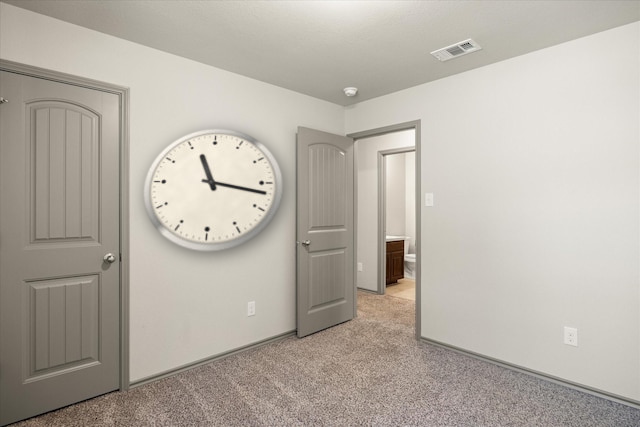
11.17
